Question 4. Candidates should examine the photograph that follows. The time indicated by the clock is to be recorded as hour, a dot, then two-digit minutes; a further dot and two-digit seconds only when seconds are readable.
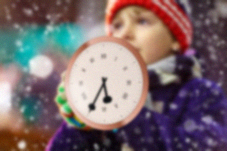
5.35
